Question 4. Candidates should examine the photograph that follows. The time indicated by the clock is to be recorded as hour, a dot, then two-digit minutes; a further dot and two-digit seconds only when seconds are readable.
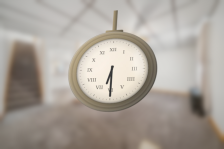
6.30
